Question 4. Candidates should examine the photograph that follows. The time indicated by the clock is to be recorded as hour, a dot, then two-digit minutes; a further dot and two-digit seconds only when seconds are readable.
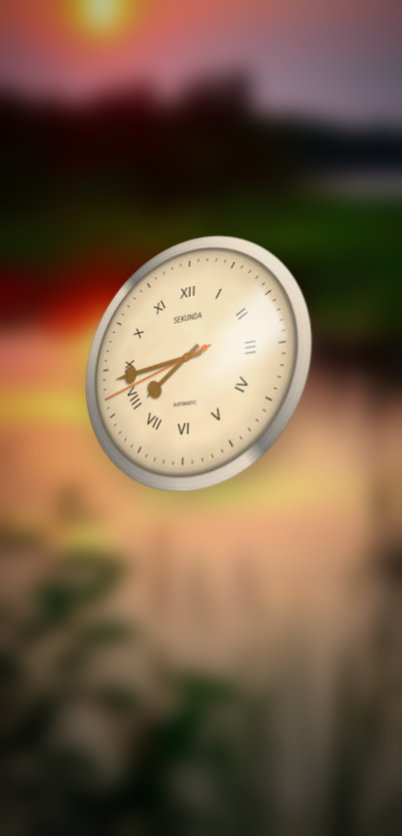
7.43.42
